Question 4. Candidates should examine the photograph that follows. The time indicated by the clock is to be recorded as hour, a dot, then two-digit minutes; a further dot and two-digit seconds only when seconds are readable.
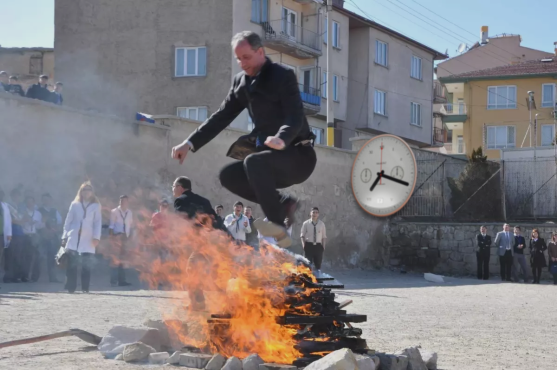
7.18
